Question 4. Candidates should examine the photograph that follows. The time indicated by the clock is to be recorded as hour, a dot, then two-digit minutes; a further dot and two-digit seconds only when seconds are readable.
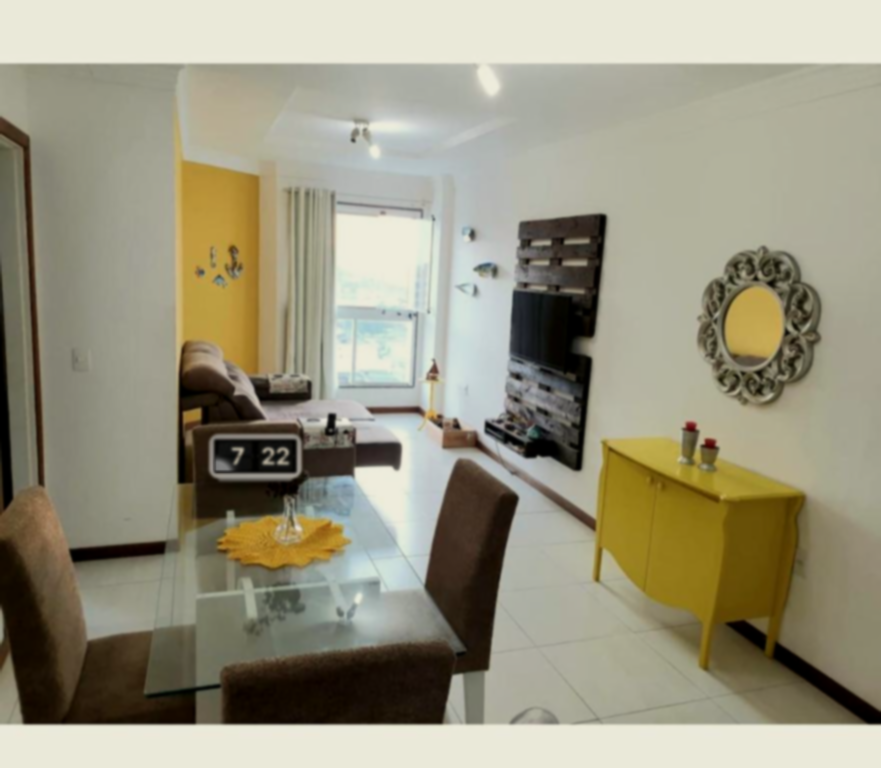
7.22
